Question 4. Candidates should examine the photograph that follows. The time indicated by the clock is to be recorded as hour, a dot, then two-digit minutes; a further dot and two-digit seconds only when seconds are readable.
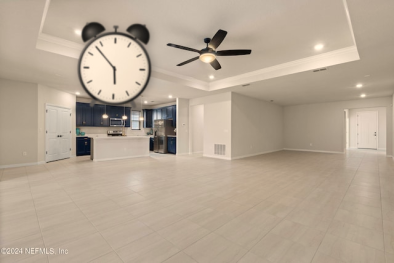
5.53
